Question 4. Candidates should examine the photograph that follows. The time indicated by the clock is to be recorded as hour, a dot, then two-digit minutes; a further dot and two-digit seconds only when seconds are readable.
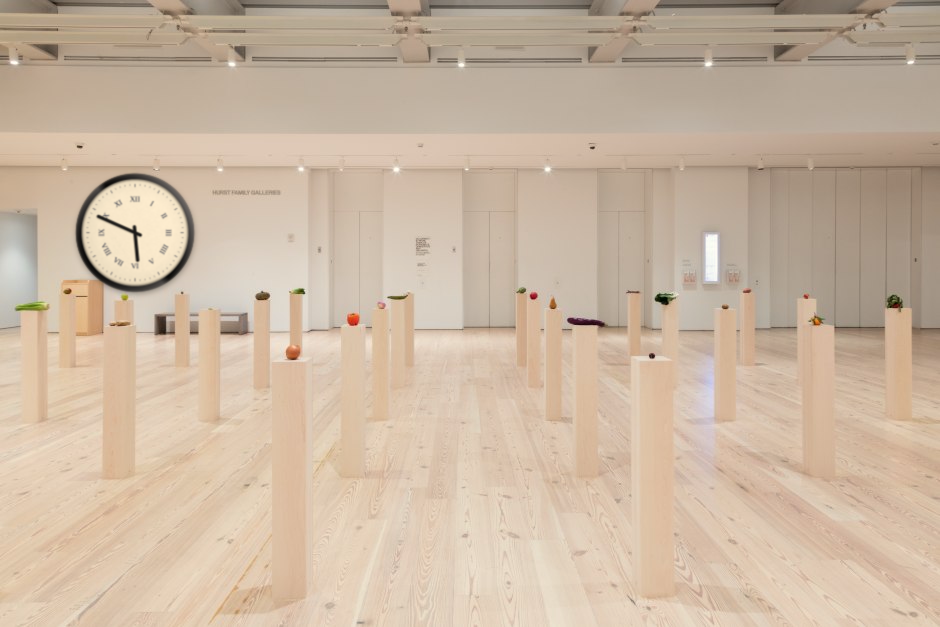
5.49
